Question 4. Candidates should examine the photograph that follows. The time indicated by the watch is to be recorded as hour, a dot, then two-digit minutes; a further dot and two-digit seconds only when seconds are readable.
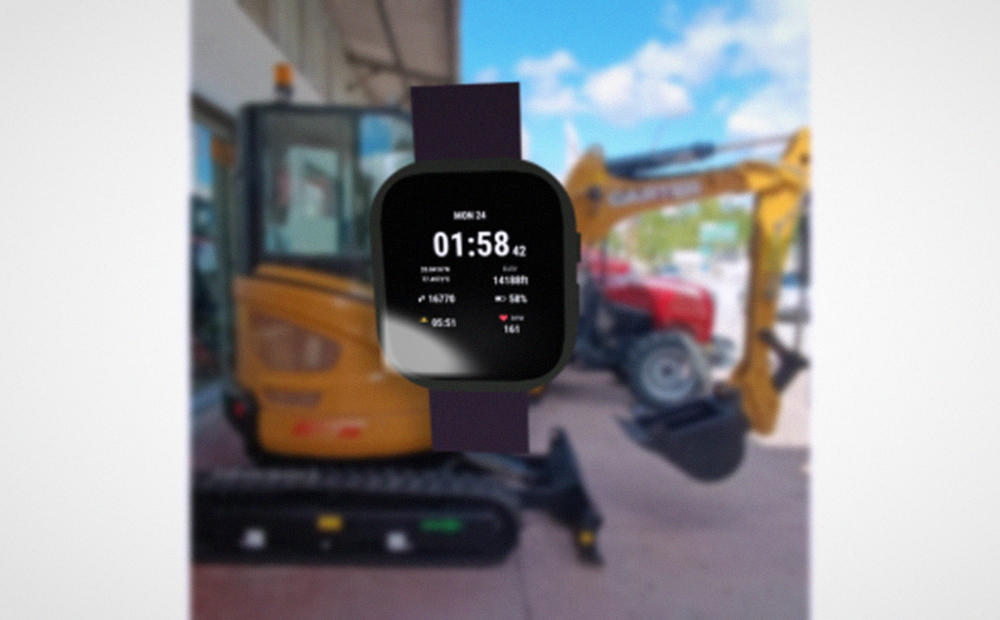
1.58
